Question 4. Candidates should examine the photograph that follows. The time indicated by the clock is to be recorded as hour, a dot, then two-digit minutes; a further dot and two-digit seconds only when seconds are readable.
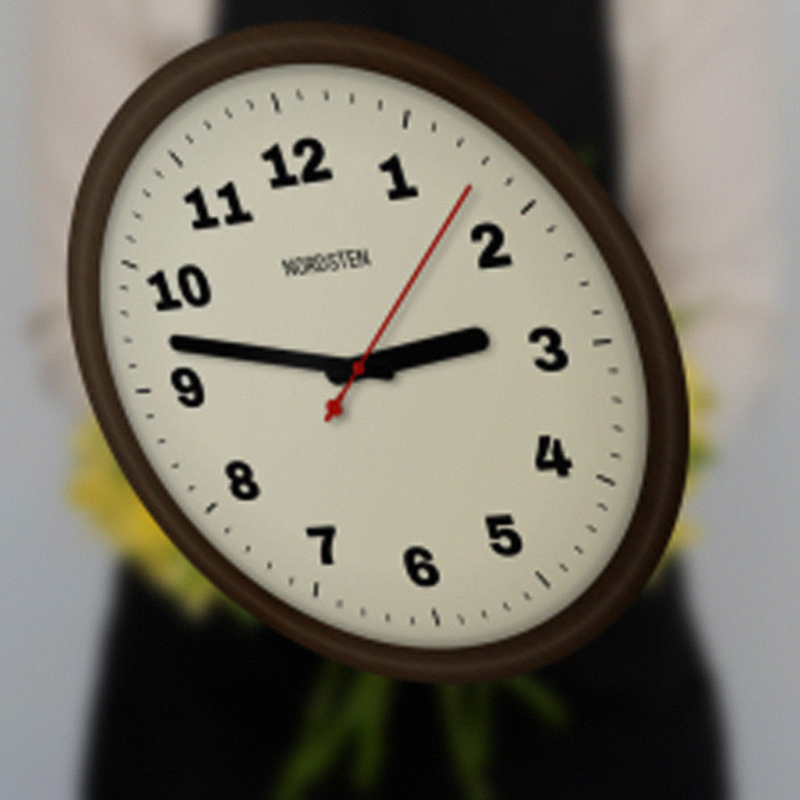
2.47.08
